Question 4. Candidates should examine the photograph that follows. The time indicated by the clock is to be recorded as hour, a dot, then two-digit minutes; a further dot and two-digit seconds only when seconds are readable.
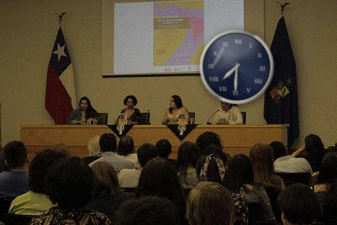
7.30
